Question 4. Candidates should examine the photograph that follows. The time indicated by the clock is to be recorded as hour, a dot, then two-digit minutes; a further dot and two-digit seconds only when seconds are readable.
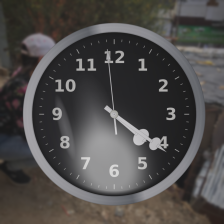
4.20.59
